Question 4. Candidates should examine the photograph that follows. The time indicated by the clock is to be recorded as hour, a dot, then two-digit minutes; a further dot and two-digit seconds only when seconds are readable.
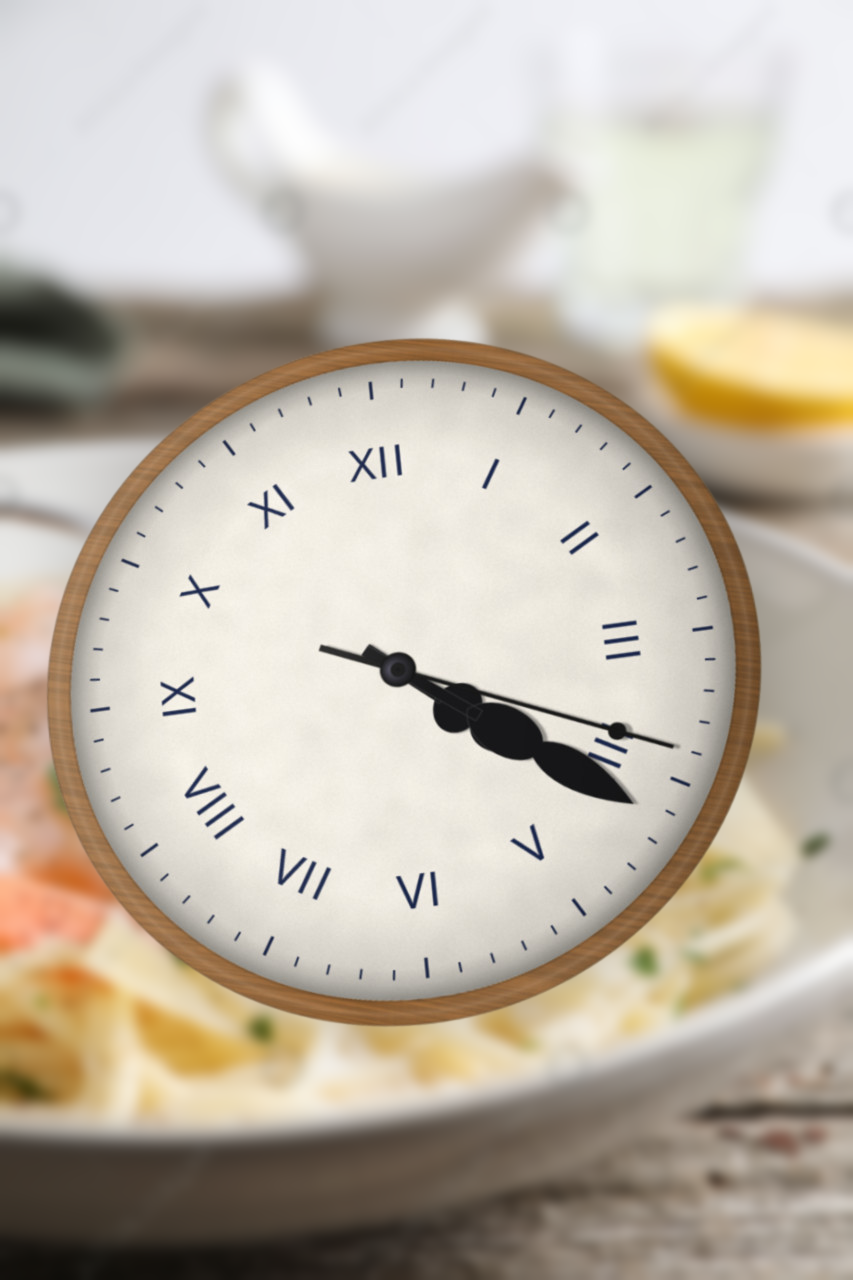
4.21.19
